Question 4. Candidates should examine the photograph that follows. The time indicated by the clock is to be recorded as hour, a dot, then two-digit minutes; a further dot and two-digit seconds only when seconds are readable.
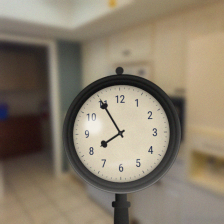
7.55
